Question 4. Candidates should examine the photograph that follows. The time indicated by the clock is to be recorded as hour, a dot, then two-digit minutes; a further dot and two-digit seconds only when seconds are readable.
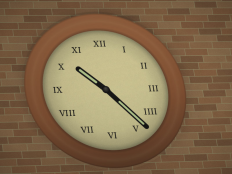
10.23
